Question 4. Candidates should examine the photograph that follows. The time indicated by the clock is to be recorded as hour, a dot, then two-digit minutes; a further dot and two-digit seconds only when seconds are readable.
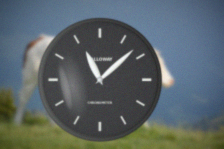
11.08
